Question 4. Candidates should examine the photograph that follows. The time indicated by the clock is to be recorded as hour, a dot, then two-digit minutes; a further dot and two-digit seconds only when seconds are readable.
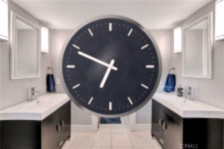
6.49
